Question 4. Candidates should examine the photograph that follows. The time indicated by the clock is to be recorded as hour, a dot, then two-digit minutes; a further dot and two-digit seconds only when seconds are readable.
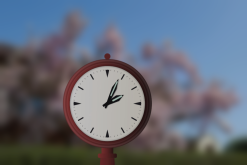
2.04
